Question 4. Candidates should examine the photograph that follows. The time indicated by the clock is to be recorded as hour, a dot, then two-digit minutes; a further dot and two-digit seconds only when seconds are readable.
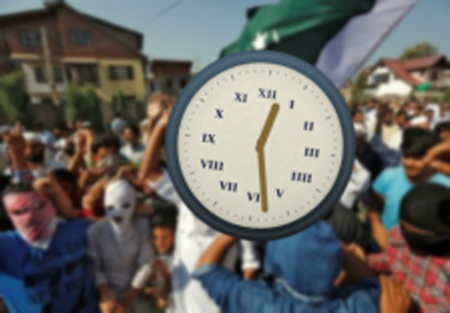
12.28
